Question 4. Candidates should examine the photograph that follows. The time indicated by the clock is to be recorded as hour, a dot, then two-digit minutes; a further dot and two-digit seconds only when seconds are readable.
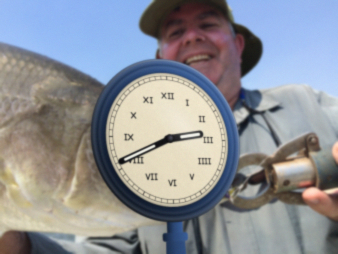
2.41
